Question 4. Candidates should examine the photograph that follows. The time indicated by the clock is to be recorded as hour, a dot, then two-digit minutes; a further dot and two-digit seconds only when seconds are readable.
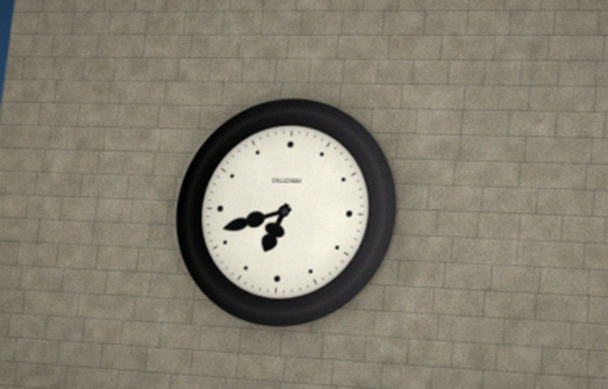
6.42
